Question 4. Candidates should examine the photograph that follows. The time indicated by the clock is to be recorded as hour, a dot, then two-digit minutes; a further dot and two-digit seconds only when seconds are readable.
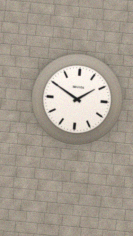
1.50
